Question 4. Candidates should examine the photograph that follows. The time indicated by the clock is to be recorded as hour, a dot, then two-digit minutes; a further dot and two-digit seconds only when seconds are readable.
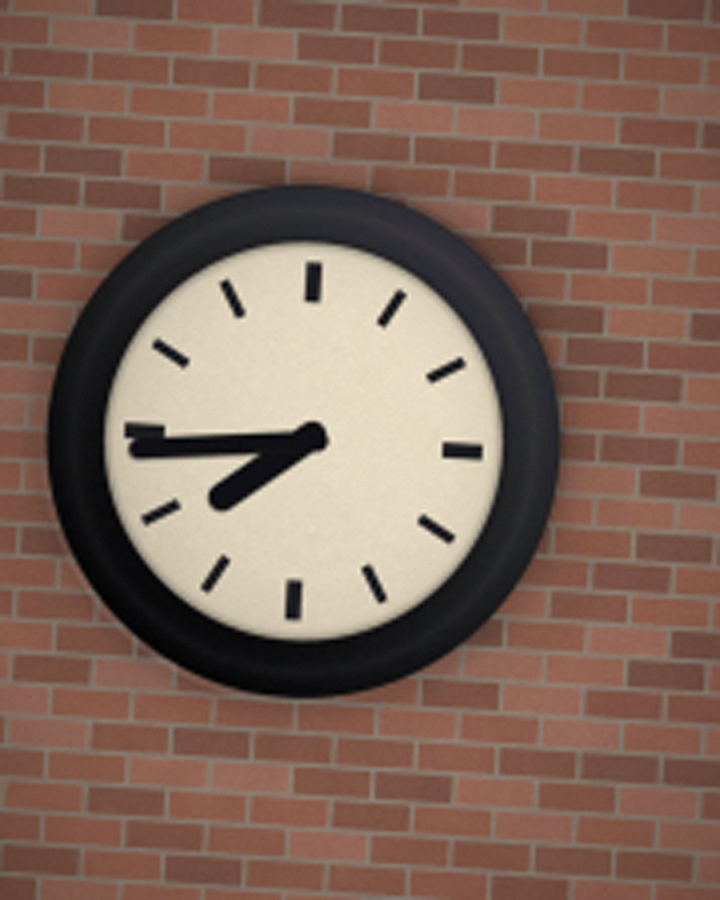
7.44
